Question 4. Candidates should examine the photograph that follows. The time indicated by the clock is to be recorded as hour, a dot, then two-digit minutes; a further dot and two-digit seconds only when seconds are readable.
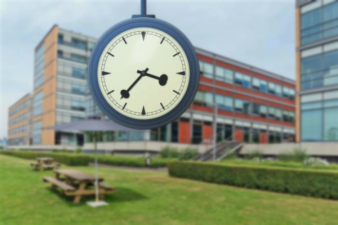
3.37
